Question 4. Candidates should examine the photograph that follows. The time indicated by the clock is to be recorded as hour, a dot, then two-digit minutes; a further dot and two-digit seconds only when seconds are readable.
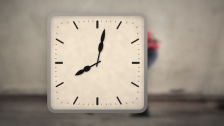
8.02
